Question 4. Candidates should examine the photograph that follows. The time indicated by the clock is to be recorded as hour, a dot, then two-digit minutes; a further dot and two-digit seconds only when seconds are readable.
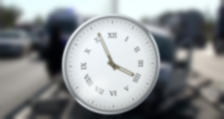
3.56
